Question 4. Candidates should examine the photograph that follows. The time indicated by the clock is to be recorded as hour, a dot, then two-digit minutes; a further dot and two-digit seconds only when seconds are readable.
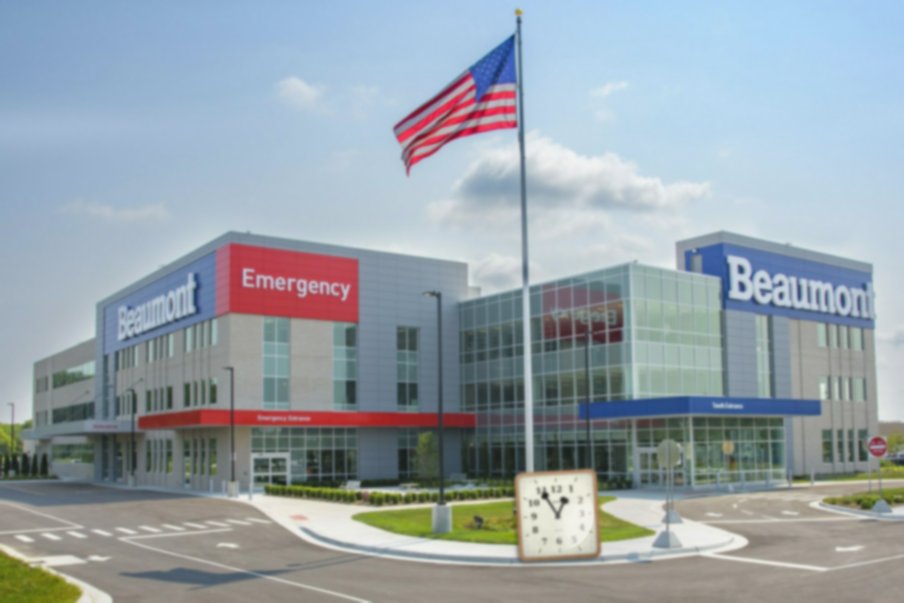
12.55
